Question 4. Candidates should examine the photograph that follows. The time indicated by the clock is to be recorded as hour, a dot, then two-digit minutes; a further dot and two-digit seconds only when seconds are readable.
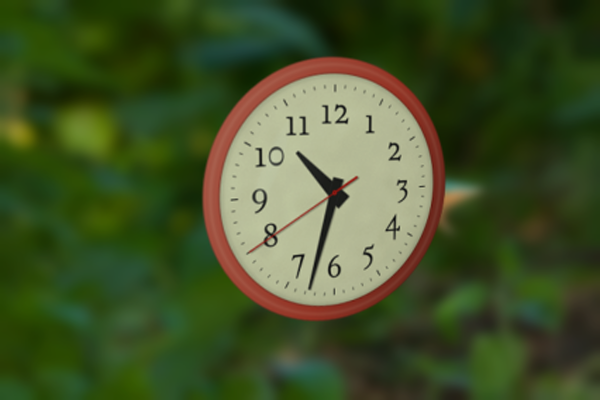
10.32.40
